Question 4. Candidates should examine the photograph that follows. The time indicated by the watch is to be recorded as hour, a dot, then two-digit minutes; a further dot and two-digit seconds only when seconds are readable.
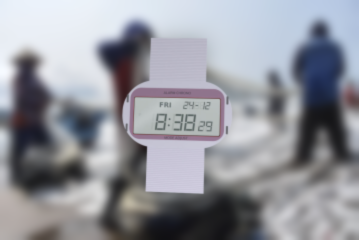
8.38.29
